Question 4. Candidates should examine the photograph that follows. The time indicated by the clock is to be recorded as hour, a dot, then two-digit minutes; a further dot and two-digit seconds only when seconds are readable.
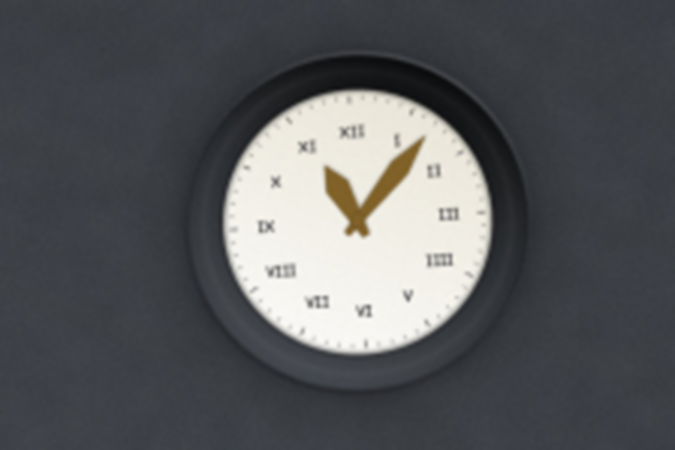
11.07
